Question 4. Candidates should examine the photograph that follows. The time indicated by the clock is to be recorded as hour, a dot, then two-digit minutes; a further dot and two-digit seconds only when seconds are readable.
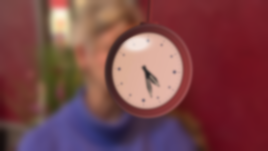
4.27
